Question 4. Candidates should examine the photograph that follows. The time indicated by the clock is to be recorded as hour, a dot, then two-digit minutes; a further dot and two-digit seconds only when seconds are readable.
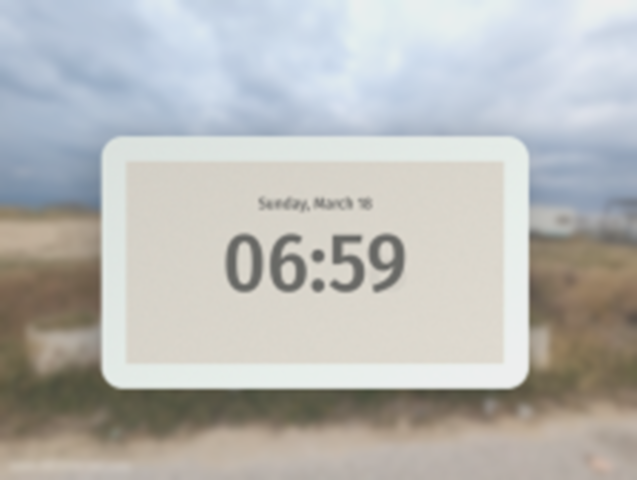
6.59
